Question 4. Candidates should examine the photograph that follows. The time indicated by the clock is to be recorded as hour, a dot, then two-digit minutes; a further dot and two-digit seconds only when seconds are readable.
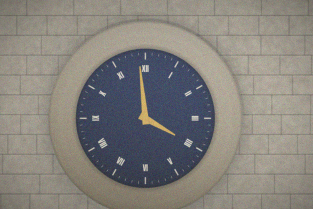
3.59
